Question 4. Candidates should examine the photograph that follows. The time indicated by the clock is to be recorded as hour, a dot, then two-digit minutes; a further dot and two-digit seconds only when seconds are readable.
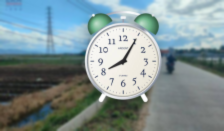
8.05
